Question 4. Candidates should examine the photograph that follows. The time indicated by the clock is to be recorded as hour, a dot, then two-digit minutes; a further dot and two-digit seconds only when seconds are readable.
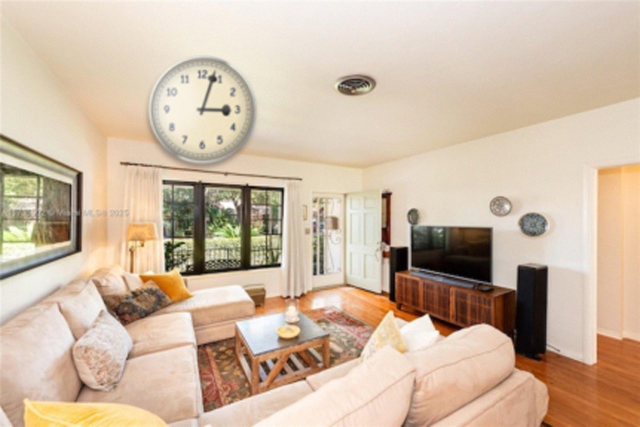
3.03
